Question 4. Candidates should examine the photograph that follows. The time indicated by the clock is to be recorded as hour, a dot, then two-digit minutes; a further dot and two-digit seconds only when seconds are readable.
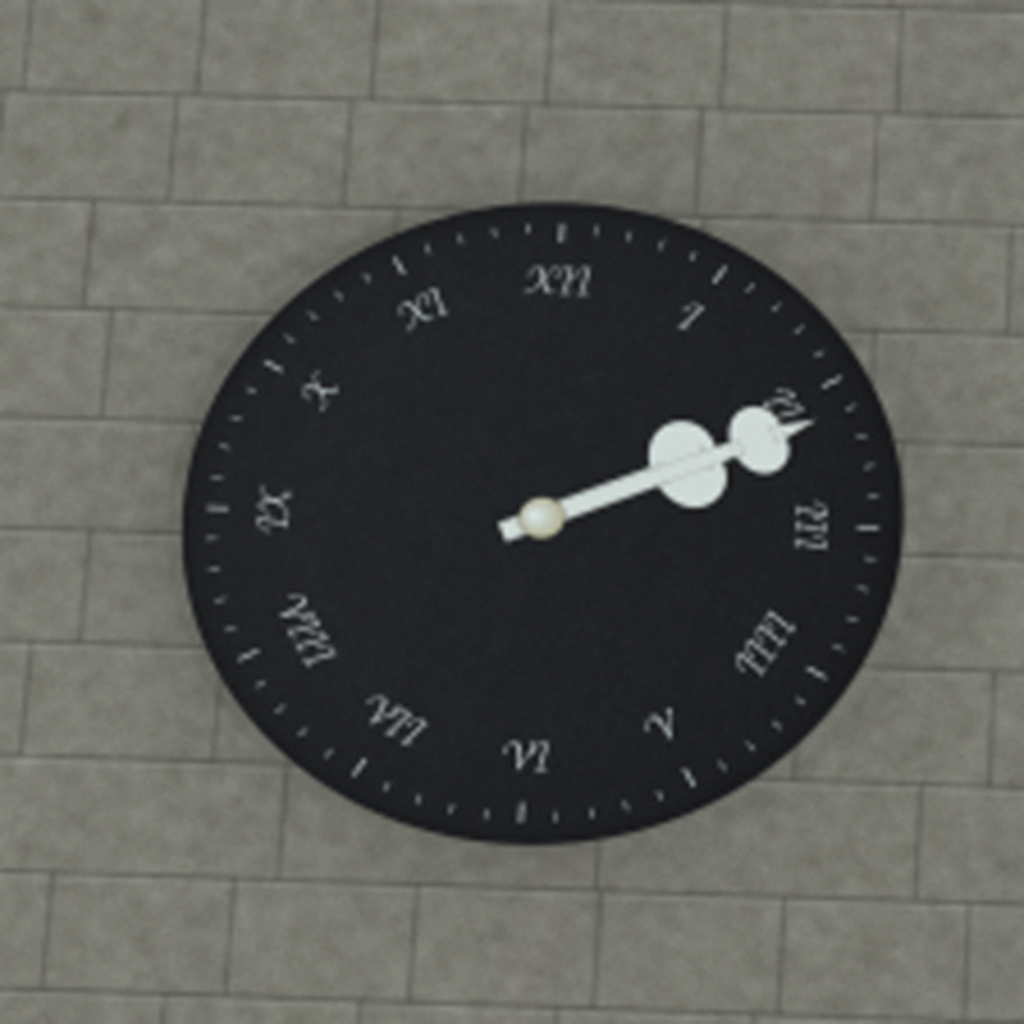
2.11
